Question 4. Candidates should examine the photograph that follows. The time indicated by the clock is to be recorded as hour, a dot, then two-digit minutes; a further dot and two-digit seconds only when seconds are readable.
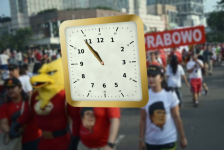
10.54
